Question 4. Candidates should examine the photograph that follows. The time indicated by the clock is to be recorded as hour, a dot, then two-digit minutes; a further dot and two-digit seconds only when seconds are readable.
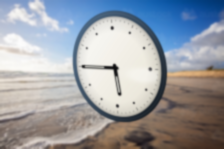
5.45
